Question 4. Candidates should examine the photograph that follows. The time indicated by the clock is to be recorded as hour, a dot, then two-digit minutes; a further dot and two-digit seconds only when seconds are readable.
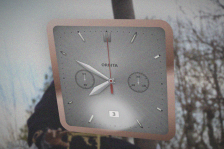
7.50
